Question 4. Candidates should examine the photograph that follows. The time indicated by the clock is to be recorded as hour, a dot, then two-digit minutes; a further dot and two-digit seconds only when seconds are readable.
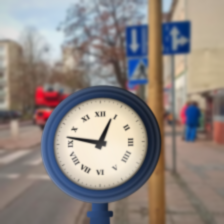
12.47
